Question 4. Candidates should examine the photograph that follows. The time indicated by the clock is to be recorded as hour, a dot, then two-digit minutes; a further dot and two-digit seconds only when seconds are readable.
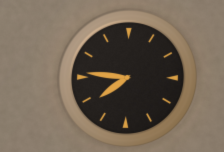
7.46
